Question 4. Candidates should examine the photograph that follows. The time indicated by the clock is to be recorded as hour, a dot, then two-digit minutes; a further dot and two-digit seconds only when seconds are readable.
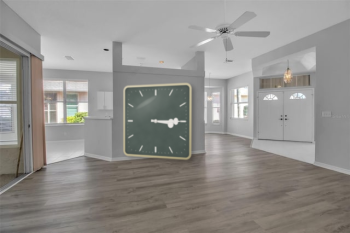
3.15
